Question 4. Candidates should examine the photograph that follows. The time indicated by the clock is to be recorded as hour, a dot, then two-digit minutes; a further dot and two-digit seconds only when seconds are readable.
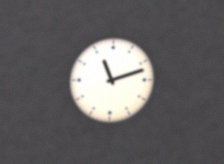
11.12
